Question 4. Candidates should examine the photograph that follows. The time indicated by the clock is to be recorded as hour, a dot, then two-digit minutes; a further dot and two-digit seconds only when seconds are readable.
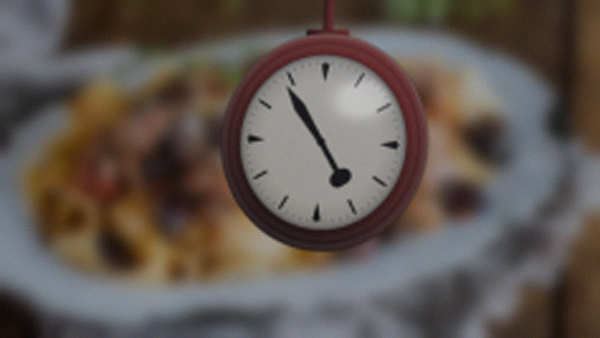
4.54
